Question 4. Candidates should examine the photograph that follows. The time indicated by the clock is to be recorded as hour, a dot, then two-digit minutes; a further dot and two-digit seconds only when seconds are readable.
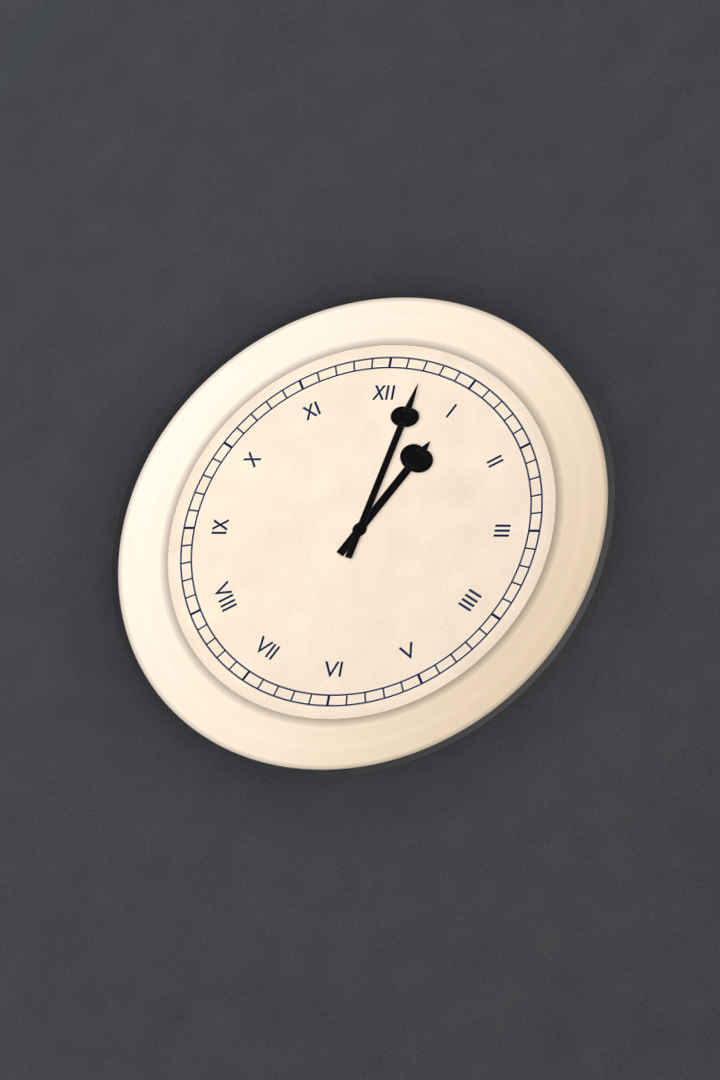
1.02
